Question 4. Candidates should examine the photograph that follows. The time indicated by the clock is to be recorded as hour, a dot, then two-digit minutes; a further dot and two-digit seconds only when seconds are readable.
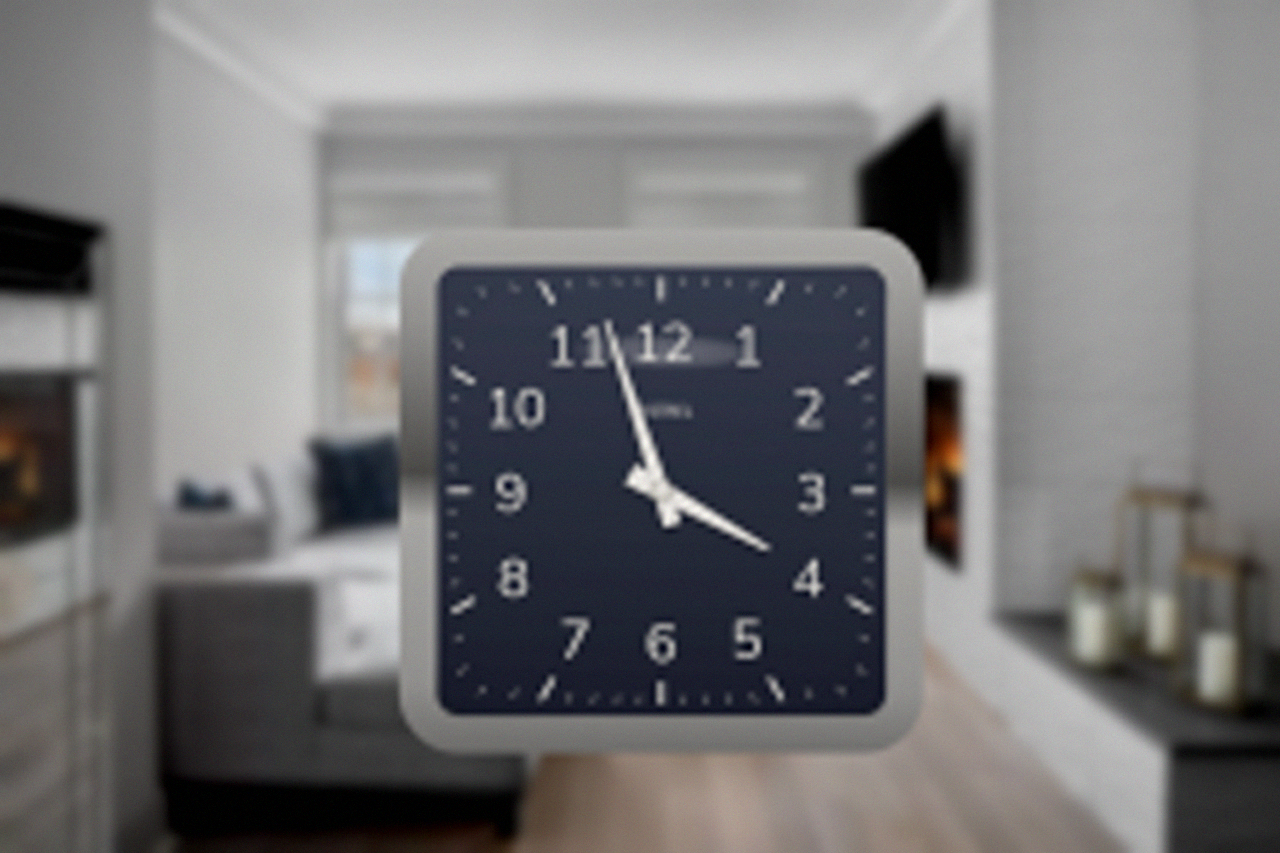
3.57
